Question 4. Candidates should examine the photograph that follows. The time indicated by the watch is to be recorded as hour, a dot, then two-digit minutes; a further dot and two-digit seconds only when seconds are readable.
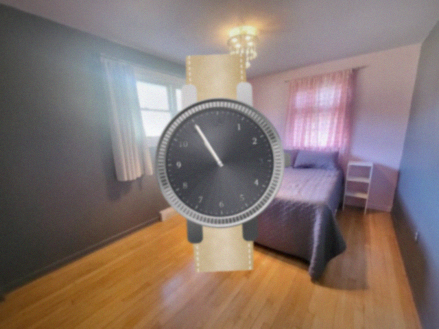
10.55
